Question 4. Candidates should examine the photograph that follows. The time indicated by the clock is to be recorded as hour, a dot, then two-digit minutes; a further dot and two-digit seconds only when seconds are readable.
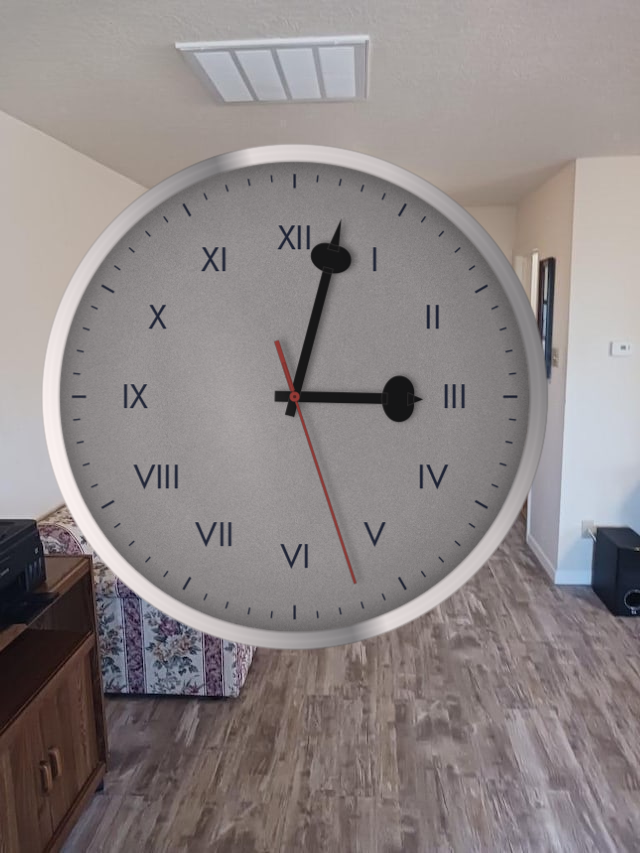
3.02.27
